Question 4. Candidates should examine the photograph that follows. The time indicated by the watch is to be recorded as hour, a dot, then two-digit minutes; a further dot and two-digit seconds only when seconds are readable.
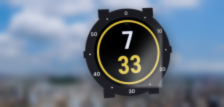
7.33
